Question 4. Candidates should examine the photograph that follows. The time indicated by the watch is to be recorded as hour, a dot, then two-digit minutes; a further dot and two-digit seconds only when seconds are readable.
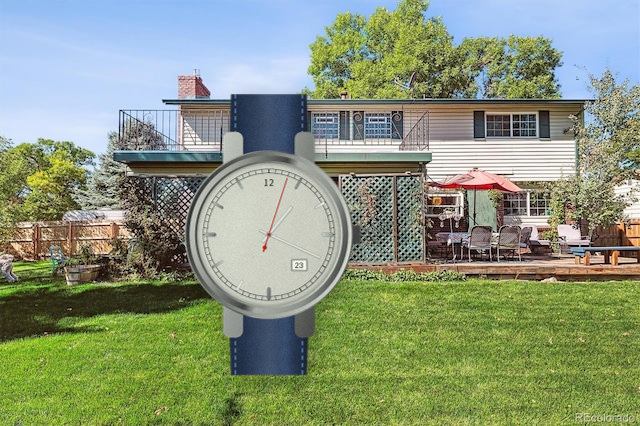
1.19.03
